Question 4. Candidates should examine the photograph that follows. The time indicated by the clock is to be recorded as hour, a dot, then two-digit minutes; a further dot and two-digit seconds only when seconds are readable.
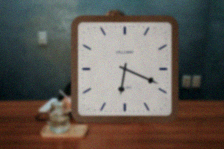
6.19
